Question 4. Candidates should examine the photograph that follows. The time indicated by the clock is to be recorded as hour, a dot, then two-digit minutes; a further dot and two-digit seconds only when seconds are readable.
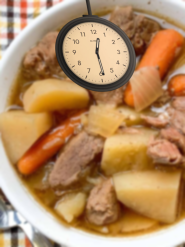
12.29
